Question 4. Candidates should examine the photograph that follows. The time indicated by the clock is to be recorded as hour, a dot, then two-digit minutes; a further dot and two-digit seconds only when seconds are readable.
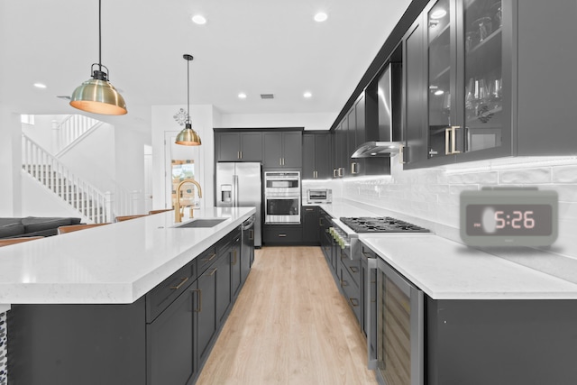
5.26
